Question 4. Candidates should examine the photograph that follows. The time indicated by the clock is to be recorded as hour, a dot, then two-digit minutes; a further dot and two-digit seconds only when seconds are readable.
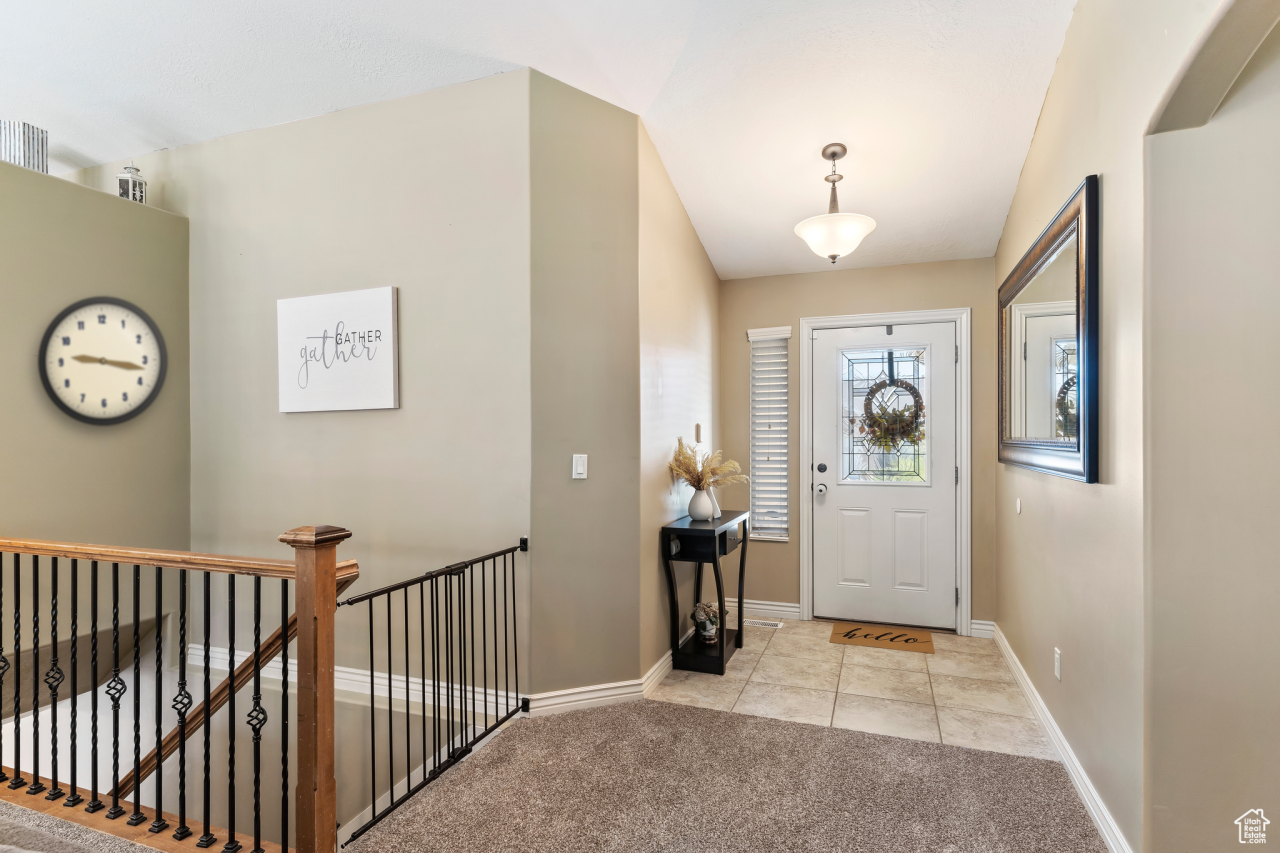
9.17
